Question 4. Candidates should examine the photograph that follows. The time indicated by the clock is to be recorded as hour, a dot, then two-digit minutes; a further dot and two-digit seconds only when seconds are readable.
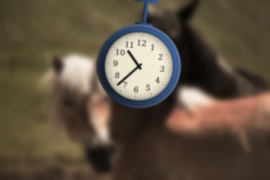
10.37
